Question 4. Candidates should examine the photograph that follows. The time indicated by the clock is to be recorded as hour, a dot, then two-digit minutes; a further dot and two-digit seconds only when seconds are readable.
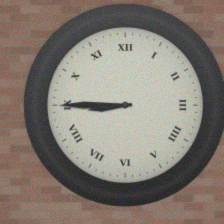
8.45
